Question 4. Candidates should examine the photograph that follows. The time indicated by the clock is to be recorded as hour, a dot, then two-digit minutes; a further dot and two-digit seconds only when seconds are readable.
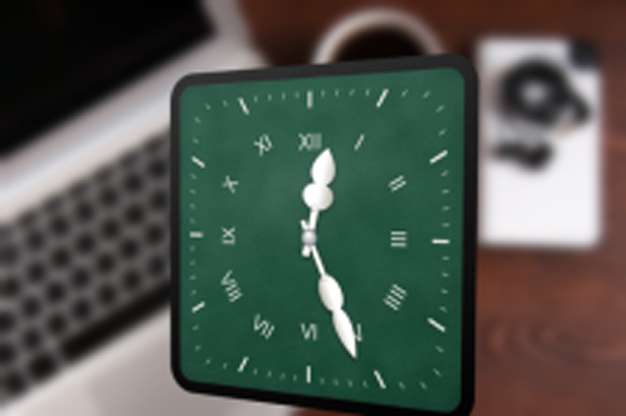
12.26
